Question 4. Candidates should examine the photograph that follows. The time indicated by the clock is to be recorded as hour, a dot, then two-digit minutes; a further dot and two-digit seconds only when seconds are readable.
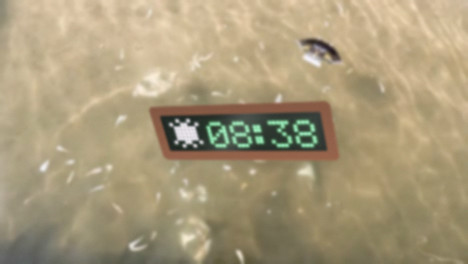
8.38
